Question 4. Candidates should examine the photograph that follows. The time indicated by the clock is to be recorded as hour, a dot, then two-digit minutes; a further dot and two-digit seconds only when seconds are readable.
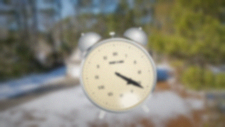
4.21
